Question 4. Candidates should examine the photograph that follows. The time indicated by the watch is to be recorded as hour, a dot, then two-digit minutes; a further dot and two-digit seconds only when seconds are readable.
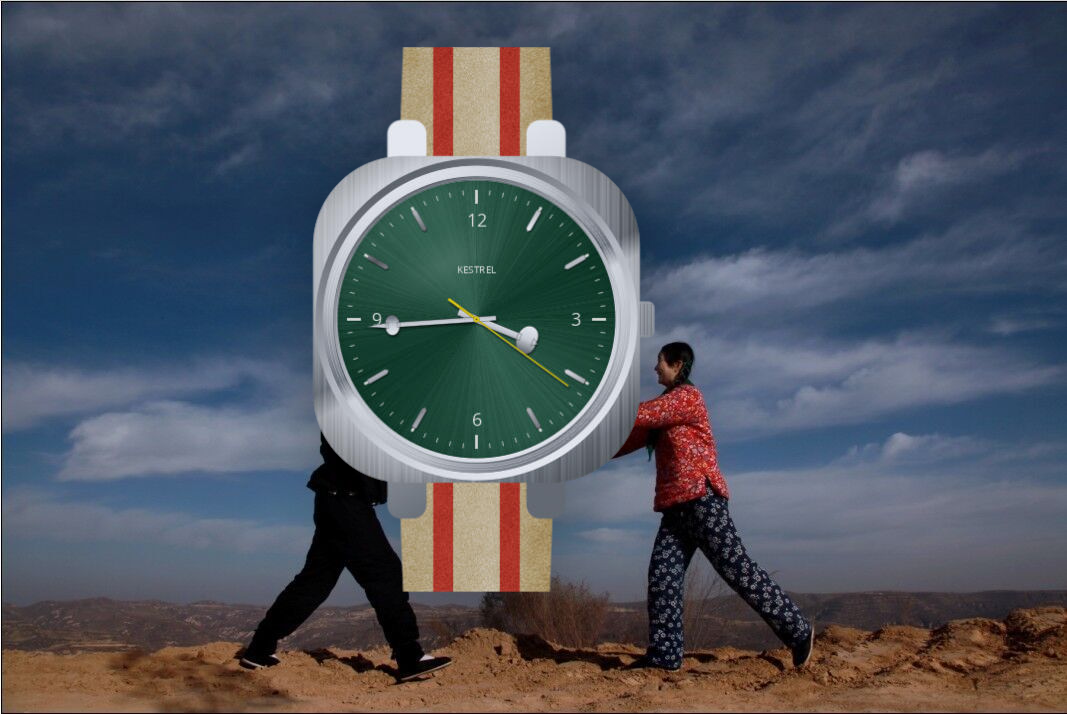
3.44.21
